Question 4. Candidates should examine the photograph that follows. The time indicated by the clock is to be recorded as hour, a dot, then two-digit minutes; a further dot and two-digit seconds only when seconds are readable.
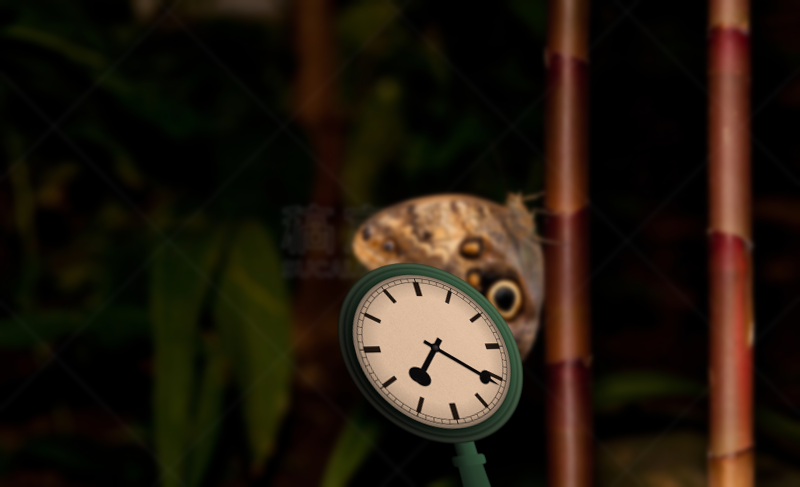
7.21
